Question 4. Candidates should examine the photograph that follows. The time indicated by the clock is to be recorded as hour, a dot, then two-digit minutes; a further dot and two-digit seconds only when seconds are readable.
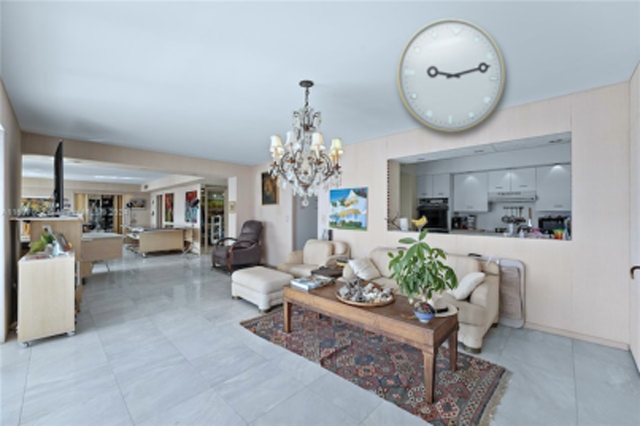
9.12
